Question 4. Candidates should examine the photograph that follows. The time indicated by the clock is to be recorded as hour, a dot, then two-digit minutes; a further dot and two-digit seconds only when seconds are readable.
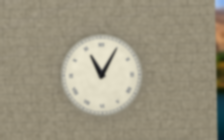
11.05
